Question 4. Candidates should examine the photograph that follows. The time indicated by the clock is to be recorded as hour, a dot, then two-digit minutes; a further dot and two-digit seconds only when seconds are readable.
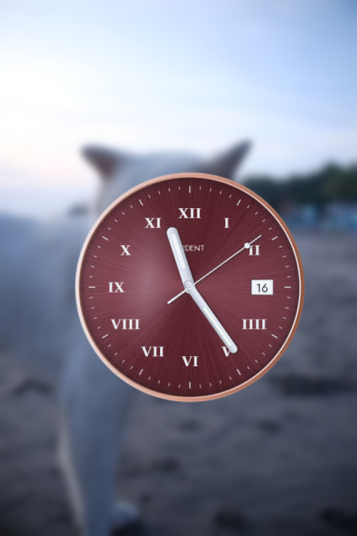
11.24.09
